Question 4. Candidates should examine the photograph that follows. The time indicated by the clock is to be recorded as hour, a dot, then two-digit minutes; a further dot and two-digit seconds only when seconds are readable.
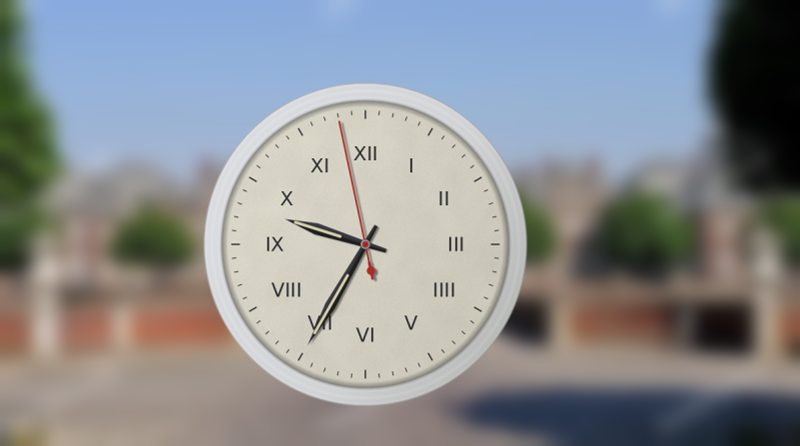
9.34.58
